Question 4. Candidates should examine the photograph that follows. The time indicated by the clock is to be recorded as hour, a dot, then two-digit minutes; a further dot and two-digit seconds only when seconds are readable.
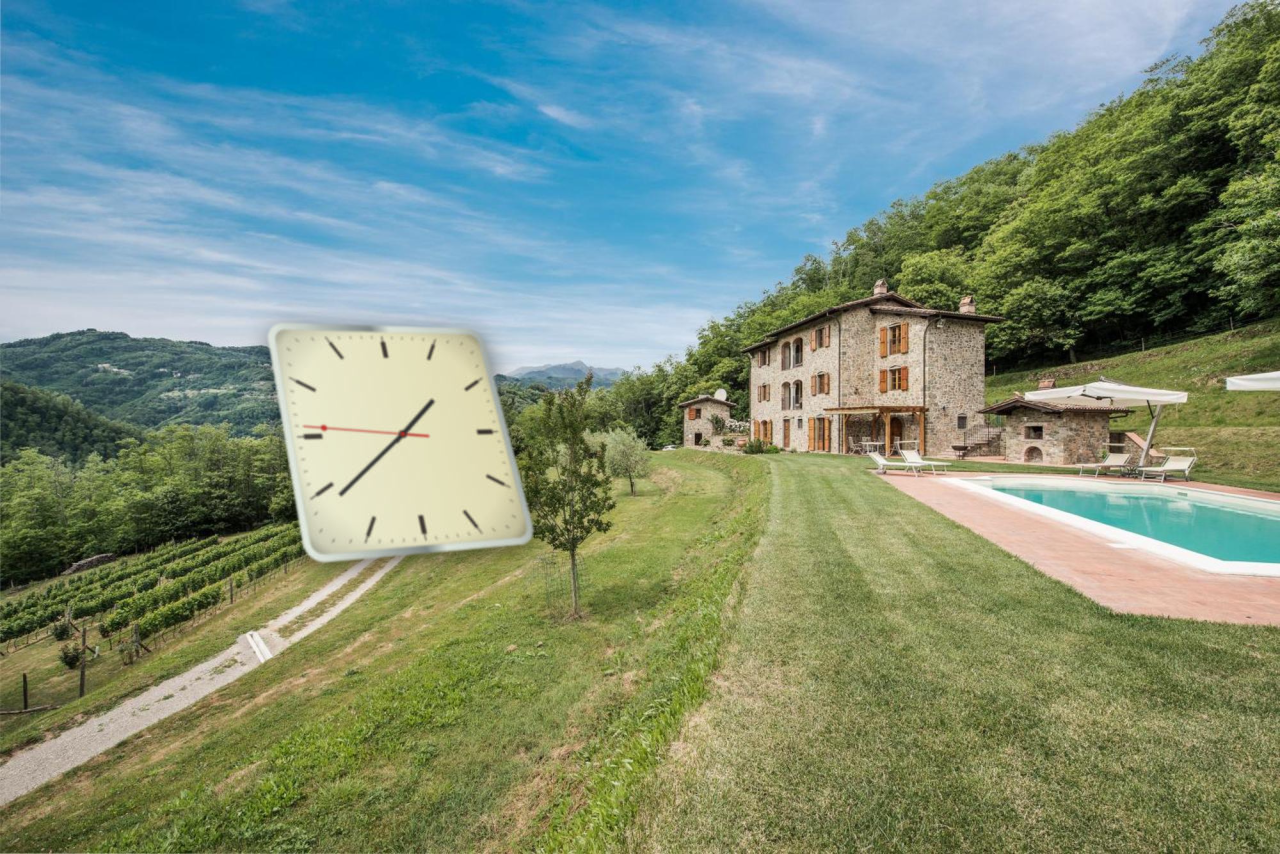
1.38.46
